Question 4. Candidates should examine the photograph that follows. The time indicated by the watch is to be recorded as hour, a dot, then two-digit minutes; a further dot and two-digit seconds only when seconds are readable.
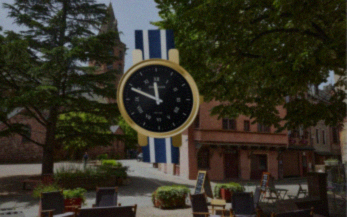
11.49
